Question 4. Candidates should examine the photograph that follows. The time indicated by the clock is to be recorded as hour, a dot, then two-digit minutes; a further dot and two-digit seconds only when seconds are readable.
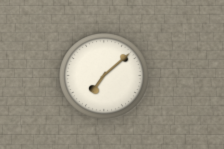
7.08
